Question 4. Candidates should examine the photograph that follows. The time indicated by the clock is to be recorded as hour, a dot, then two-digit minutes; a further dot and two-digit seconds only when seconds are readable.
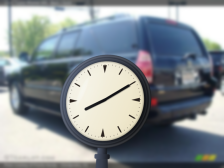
8.10
